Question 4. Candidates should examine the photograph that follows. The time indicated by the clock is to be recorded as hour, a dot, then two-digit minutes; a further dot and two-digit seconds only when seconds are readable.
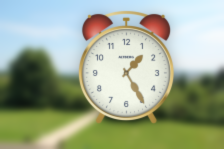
1.25
